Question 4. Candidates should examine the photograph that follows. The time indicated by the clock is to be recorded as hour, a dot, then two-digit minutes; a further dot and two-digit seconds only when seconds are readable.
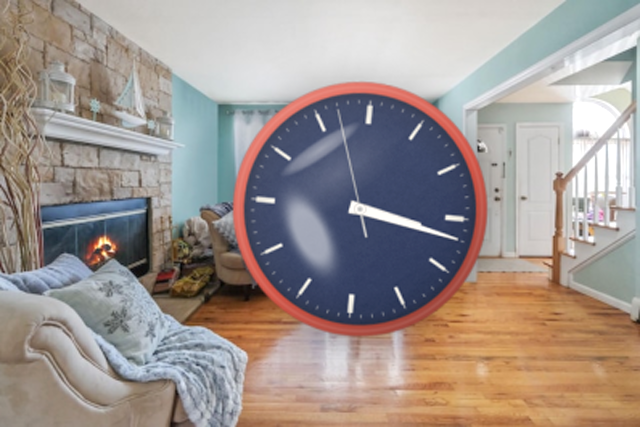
3.16.57
